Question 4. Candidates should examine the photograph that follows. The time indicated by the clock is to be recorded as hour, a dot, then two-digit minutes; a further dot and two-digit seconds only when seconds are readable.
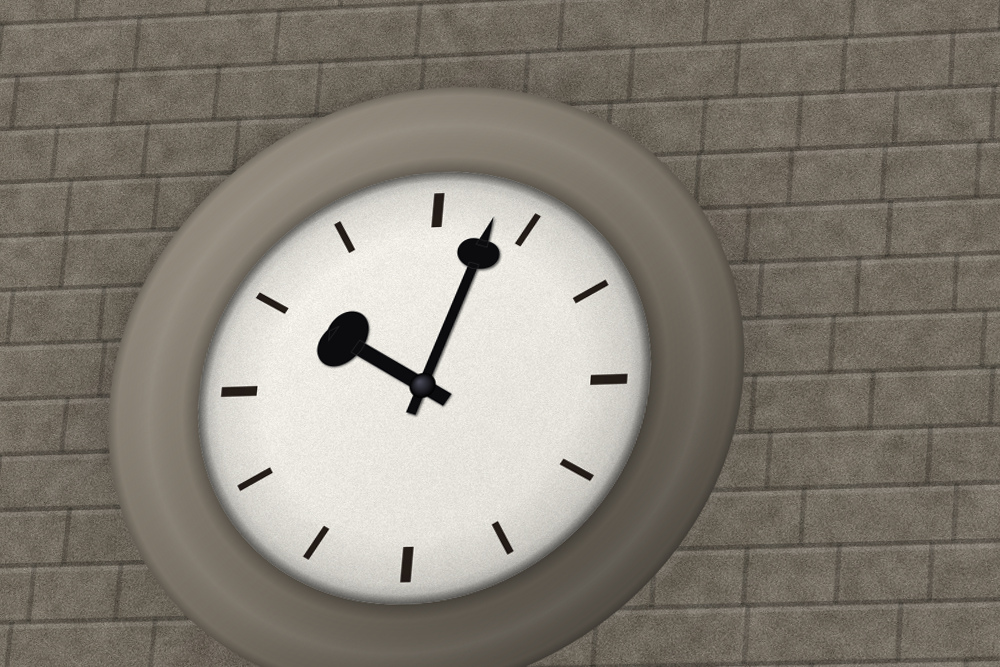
10.03
